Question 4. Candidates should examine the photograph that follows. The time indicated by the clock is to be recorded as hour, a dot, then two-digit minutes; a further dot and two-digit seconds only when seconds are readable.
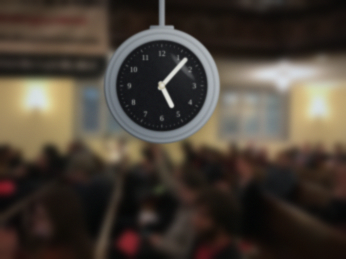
5.07
